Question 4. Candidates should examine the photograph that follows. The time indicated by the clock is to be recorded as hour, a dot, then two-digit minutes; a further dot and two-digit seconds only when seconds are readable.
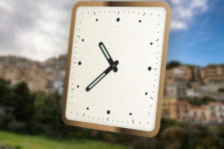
10.38
